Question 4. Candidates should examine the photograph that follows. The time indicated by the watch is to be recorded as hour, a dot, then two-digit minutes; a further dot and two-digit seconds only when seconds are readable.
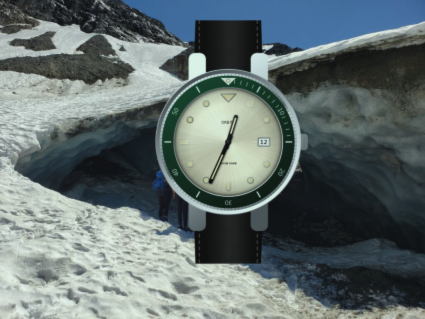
12.34
